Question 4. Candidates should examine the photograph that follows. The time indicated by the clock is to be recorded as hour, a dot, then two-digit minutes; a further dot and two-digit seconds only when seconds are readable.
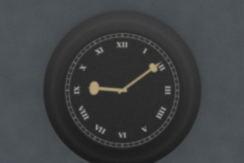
9.09
